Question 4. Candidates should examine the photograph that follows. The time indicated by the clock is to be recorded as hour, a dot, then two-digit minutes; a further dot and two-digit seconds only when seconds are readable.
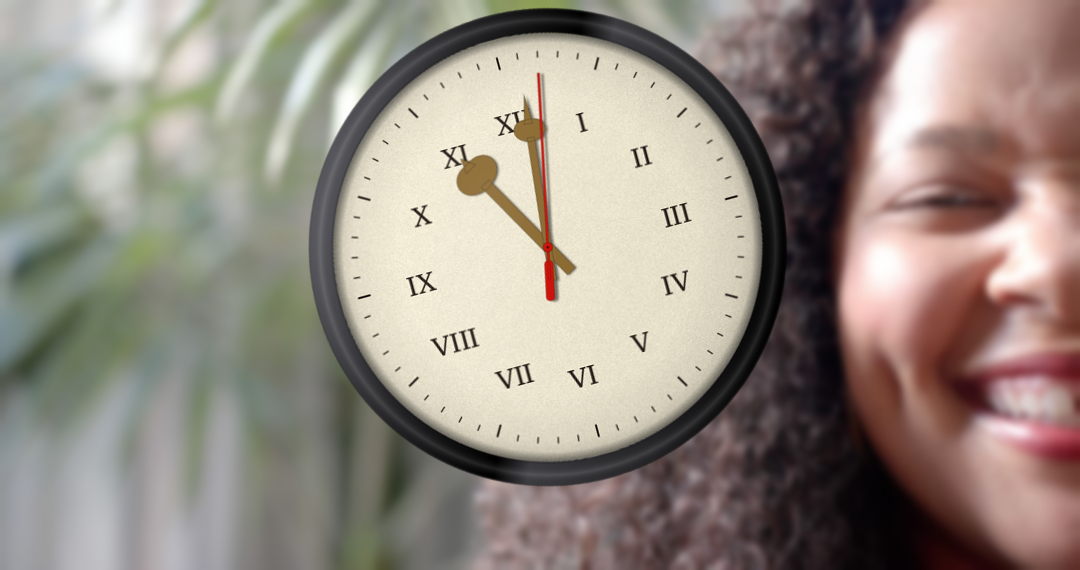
11.01.02
